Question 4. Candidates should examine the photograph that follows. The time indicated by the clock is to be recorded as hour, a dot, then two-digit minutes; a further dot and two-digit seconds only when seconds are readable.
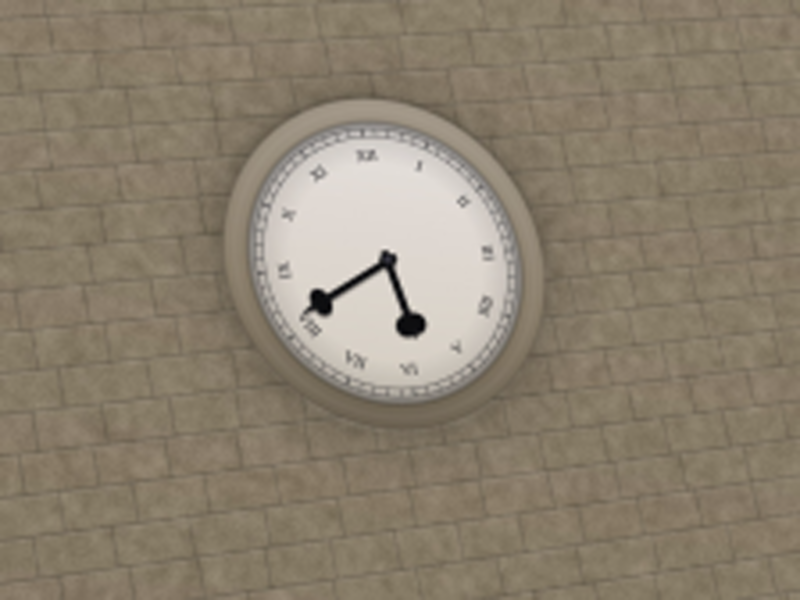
5.41
